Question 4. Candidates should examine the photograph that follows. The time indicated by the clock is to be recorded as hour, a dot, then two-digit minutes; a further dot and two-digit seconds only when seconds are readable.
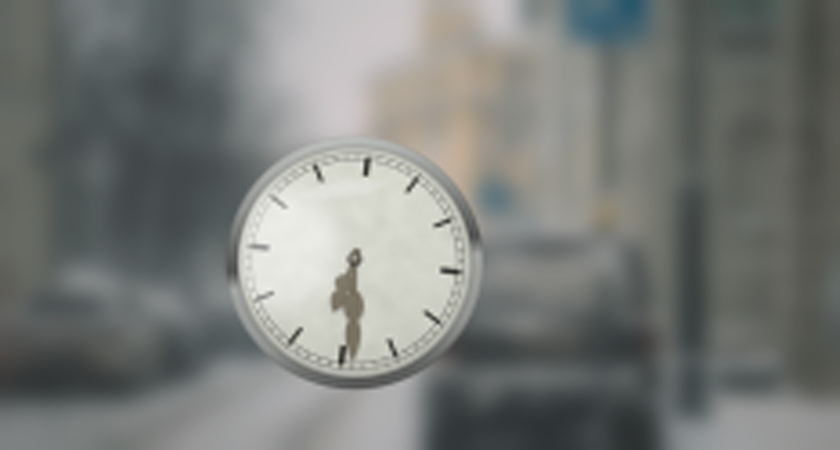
6.29
